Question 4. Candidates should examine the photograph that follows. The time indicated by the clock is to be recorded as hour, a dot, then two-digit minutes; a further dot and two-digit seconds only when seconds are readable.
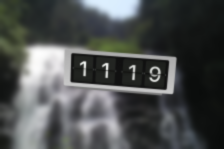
11.19
